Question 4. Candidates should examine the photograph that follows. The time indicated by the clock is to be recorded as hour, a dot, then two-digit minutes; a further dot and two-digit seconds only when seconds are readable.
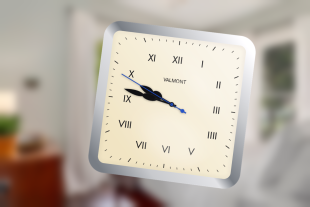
9.46.49
